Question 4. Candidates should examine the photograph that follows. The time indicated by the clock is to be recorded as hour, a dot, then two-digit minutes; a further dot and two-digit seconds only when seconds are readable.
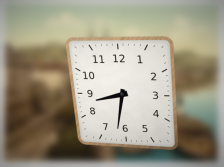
8.32
